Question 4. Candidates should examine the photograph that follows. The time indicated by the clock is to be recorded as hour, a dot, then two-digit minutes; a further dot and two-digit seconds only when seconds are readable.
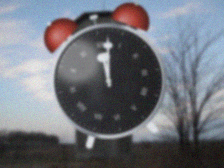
12.02
